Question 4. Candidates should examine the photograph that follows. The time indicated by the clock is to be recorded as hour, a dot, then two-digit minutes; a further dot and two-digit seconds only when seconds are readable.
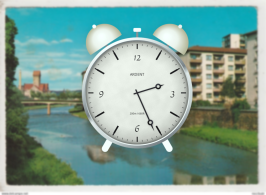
2.26
